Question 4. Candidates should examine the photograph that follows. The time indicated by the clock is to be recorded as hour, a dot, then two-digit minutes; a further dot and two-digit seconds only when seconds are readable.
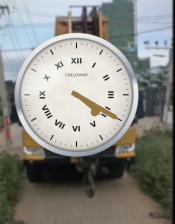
4.20
